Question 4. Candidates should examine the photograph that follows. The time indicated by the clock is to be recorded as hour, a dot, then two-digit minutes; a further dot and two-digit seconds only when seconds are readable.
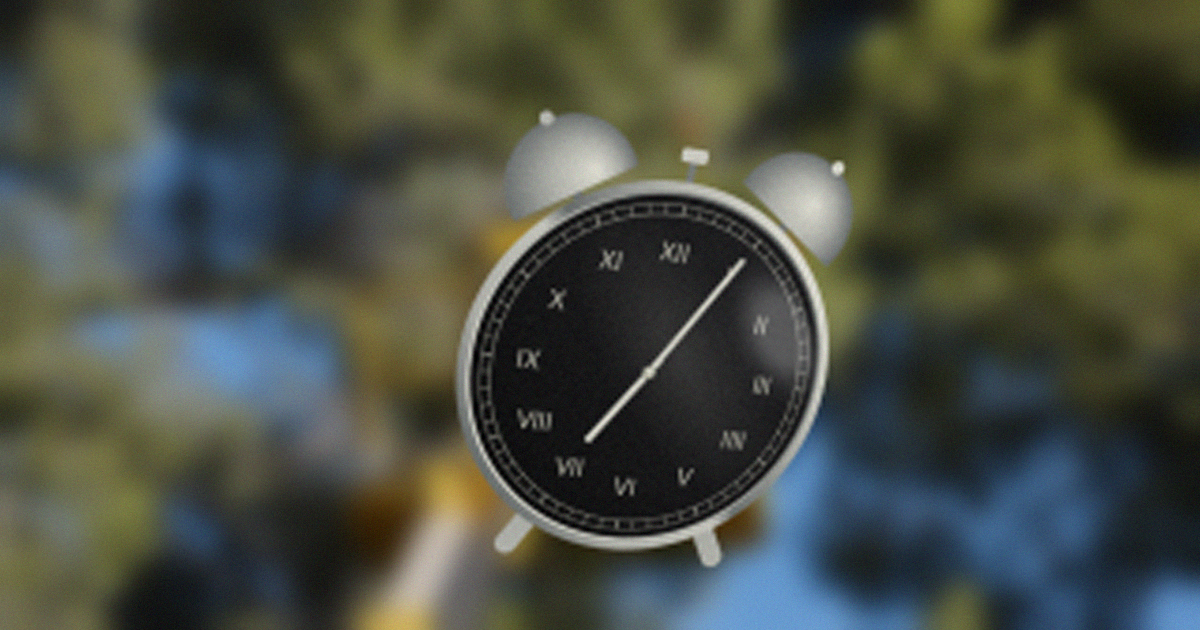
7.05
